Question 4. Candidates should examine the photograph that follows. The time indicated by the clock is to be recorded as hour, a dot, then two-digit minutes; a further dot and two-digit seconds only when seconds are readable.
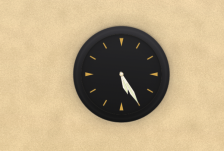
5.25
